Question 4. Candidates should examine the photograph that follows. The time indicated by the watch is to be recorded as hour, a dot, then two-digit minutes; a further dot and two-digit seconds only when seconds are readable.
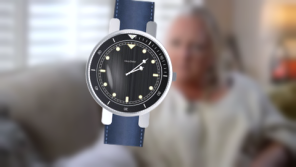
2.08
